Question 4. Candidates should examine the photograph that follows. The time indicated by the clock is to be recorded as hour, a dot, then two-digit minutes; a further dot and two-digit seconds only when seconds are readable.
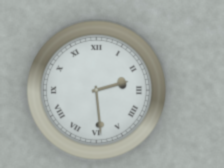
2.29
